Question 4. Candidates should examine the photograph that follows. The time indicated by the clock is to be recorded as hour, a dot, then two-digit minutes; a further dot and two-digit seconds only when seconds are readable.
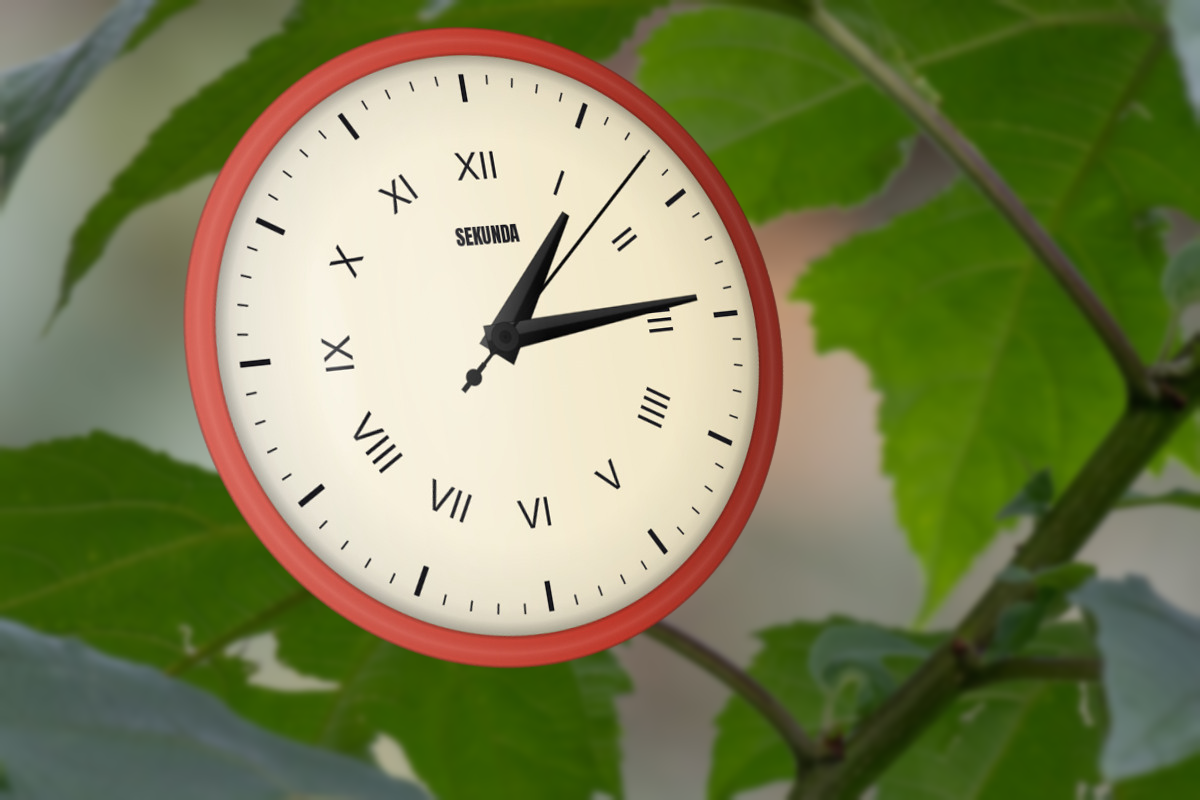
1.14.08
